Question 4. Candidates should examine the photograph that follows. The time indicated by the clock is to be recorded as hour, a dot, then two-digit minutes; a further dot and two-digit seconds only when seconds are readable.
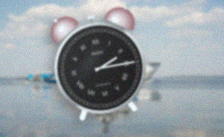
2.15
